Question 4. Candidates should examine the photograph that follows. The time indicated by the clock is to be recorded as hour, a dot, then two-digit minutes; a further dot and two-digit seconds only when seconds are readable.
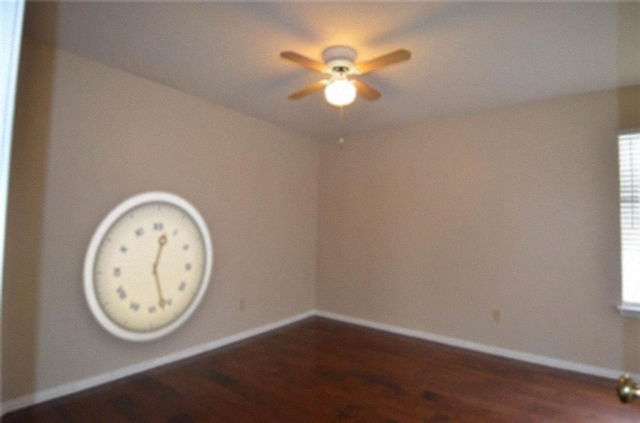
12.27
